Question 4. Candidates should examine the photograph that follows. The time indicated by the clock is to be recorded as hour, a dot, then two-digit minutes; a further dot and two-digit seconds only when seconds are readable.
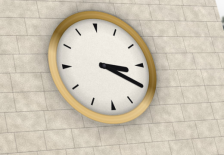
3.20
